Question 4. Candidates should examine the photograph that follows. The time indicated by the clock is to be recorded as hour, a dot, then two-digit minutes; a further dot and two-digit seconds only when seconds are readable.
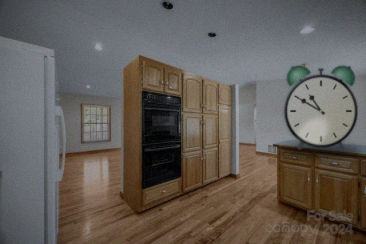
10.50
